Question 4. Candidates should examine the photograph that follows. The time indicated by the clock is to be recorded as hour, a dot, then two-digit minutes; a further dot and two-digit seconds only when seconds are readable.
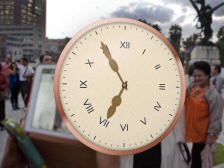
6.55
